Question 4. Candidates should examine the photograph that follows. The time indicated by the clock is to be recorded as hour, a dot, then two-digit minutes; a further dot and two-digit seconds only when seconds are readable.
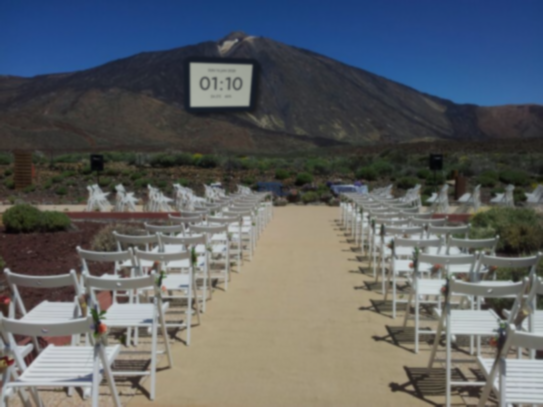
1.10
